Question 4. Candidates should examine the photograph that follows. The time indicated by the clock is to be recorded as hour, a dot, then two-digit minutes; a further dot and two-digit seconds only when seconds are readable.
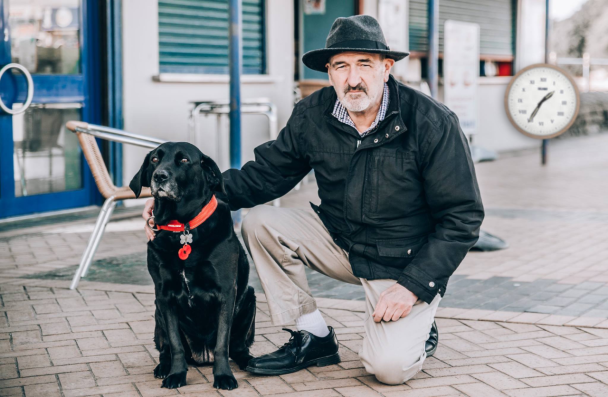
1.35
